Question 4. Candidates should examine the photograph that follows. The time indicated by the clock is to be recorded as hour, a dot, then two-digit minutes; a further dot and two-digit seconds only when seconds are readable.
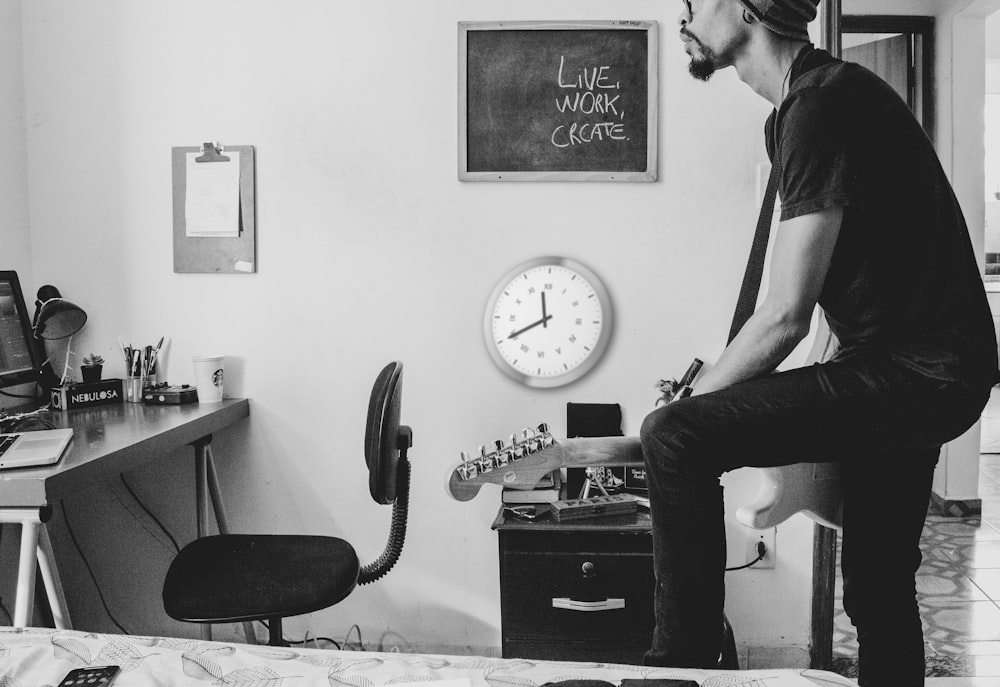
11.40
